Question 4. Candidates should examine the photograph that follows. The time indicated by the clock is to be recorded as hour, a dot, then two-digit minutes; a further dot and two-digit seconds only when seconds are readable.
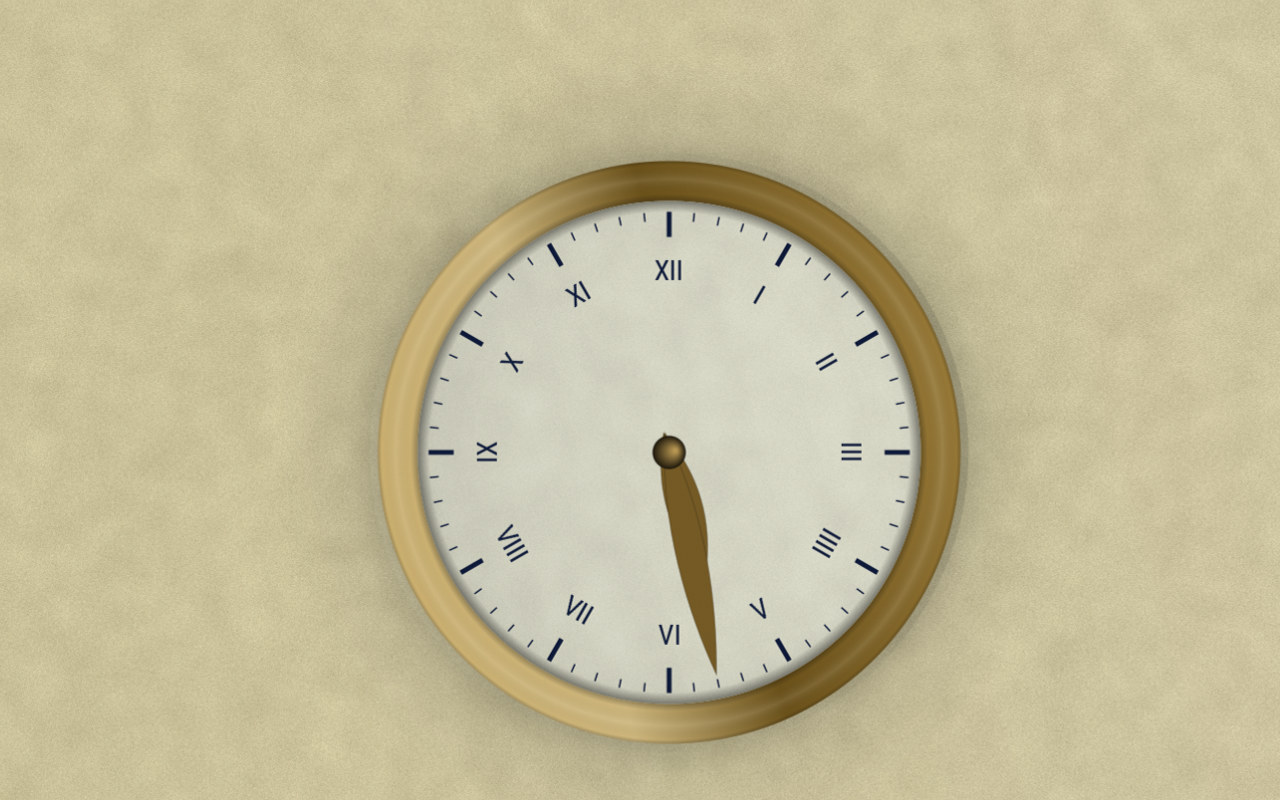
5.28
